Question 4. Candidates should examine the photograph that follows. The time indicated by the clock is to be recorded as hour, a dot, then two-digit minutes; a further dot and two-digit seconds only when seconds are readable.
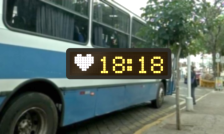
18.18
